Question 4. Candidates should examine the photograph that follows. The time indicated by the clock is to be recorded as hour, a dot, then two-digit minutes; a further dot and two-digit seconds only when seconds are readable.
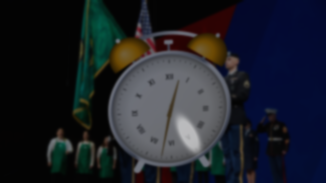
12.32
